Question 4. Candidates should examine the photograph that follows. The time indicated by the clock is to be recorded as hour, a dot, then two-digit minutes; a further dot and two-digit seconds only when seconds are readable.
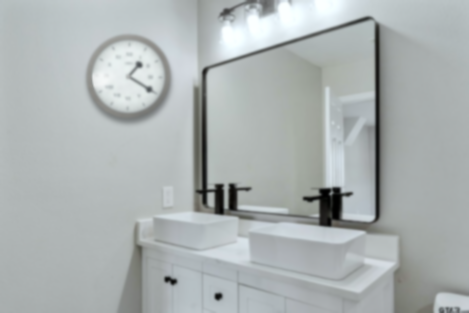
1.20
